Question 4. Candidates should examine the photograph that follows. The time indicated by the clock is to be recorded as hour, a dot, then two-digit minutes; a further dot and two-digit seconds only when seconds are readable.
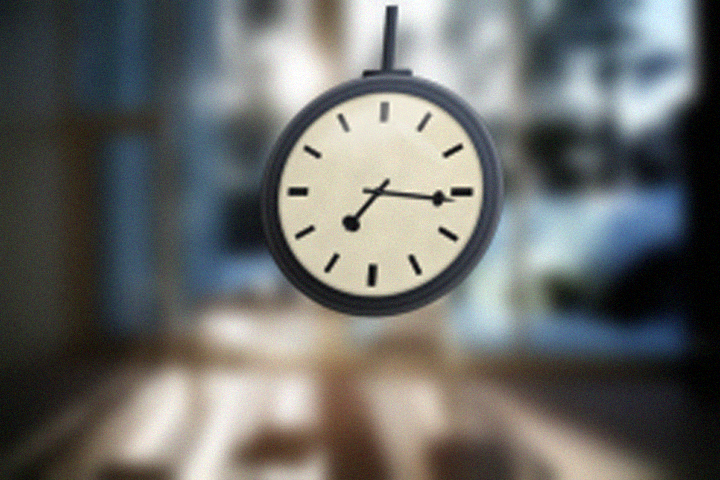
7.16
